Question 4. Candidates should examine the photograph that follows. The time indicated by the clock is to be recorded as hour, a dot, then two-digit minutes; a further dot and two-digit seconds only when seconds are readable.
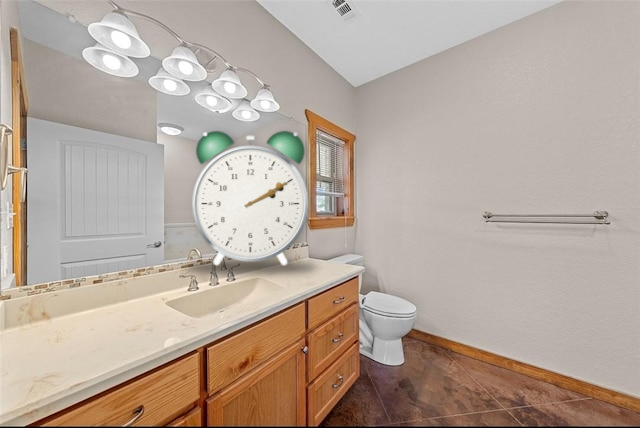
2.10
